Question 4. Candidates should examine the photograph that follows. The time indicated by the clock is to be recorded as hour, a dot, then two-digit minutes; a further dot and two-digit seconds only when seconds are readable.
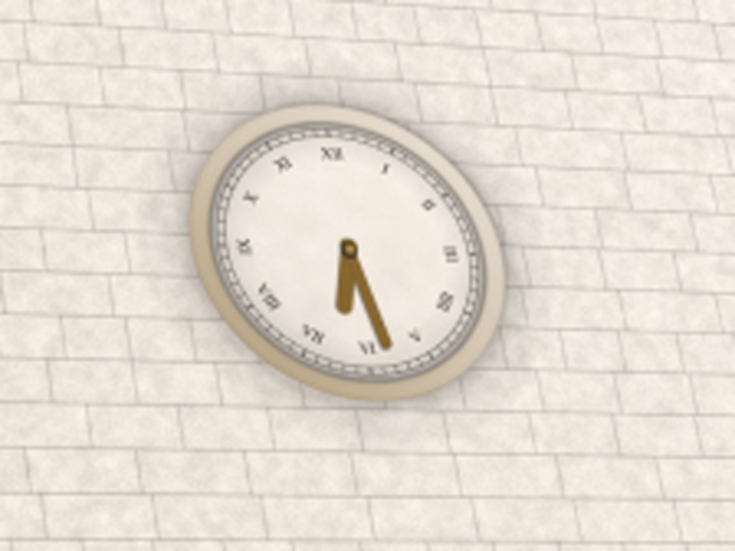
6.28
